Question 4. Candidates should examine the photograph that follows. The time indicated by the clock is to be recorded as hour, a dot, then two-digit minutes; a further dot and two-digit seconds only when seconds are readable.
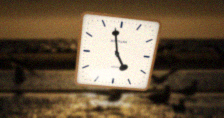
4.58
